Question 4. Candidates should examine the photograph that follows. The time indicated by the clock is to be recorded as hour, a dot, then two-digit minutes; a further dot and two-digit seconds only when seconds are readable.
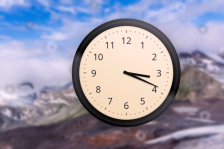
3.19
